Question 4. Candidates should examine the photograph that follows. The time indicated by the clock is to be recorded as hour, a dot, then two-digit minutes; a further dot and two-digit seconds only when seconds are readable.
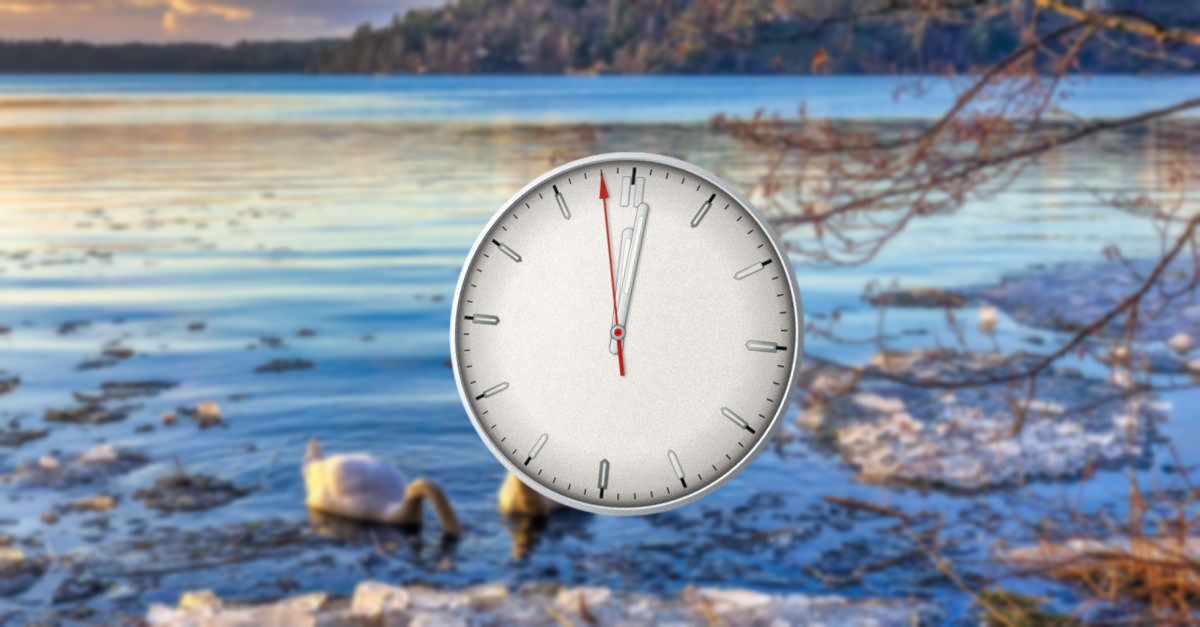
12.00.58
